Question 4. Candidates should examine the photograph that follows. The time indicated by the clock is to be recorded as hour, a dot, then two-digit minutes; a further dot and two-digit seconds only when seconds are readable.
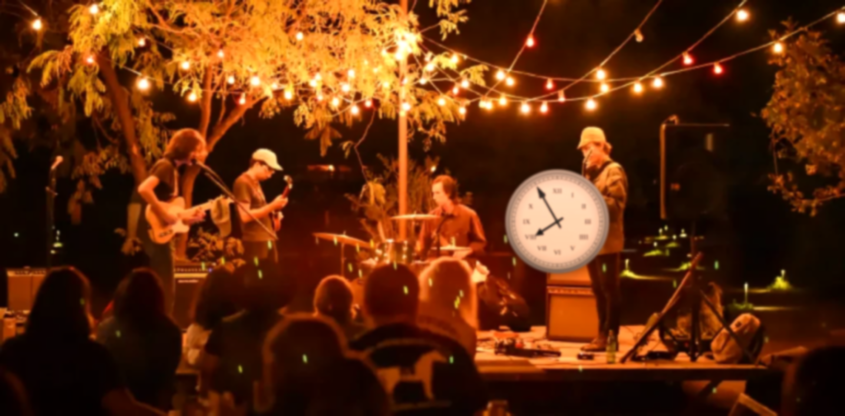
7.55
